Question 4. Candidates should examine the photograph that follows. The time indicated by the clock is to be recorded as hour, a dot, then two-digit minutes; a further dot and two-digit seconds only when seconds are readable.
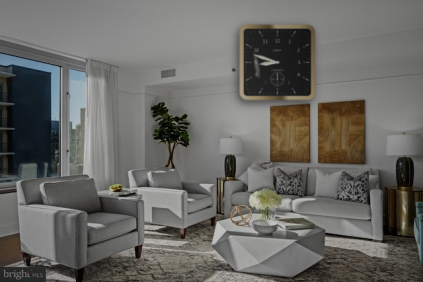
8.48
